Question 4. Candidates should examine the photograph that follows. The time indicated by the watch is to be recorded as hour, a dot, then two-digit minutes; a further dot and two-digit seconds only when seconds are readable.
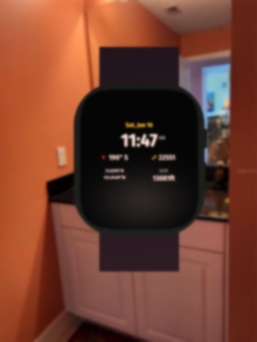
11.47
